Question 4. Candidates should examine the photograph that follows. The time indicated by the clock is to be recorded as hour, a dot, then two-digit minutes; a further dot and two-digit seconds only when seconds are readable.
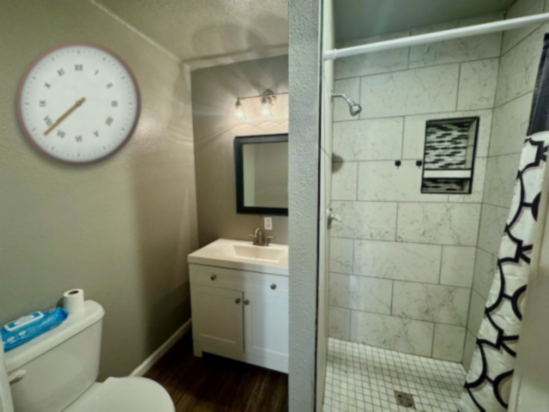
7.38
